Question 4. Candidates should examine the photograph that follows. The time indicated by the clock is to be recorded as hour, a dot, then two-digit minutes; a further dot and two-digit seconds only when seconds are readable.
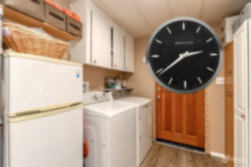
2.39
